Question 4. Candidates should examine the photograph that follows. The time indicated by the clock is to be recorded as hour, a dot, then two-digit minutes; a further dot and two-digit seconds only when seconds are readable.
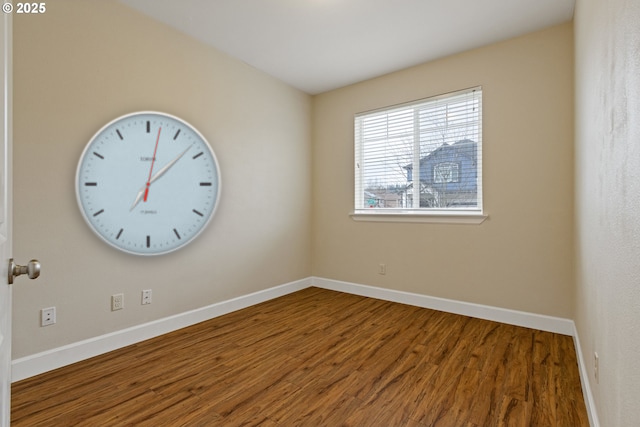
7.08.02
